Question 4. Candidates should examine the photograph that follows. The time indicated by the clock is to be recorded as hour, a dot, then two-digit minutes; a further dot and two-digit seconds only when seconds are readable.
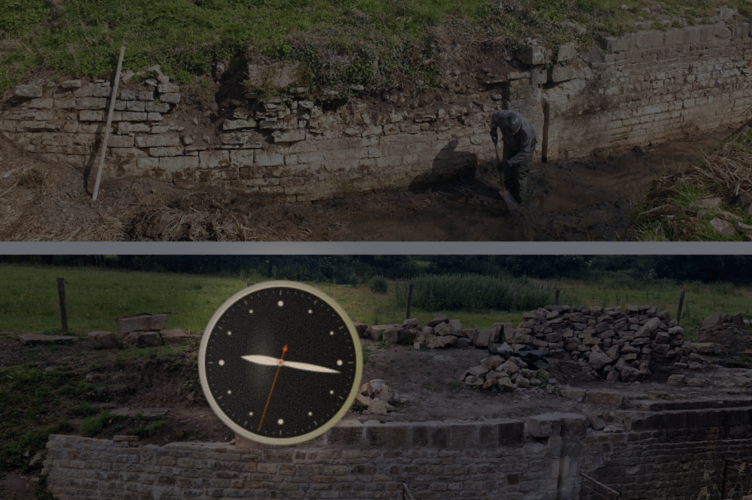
9.16.33
